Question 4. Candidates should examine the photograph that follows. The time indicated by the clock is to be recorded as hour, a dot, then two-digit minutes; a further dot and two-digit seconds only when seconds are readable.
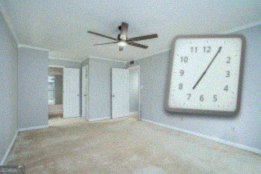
7.05
